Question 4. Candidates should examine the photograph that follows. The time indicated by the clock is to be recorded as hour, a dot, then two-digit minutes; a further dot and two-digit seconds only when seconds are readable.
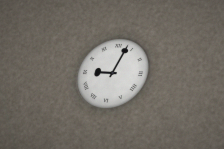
9.03
